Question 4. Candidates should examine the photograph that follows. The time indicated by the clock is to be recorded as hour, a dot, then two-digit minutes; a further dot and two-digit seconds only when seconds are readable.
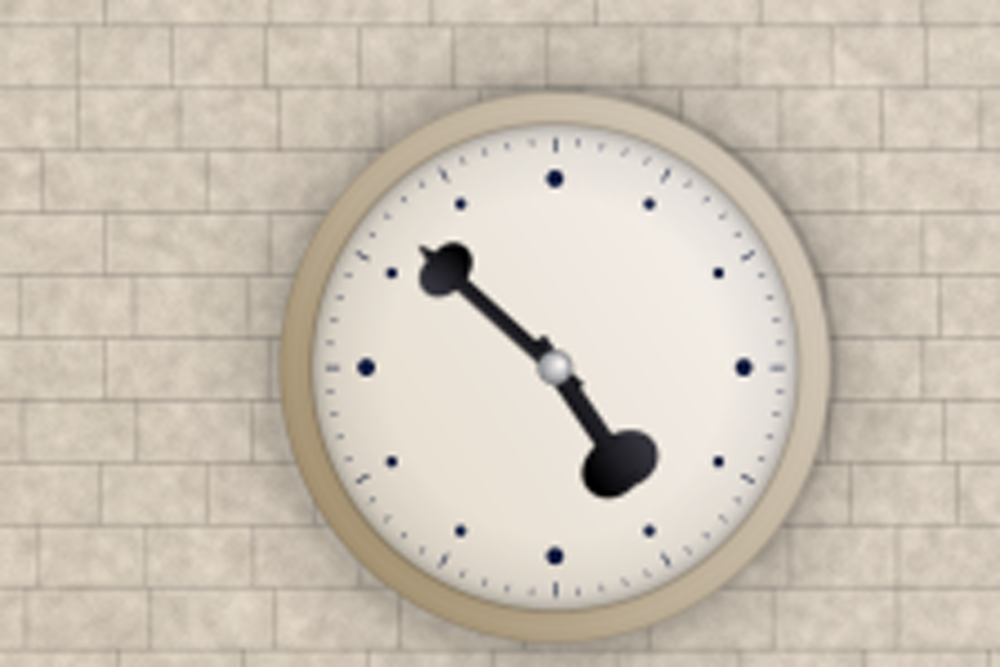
4.52
